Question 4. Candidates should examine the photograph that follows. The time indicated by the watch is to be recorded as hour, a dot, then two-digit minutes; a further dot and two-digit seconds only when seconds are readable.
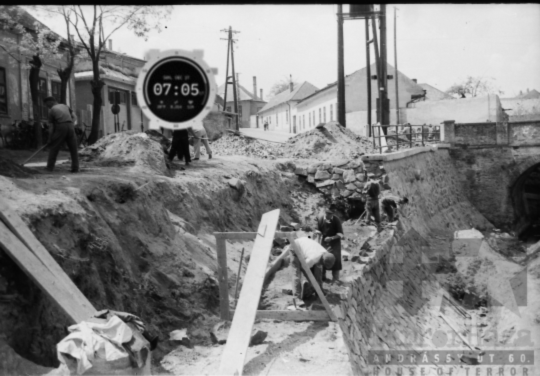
7.05
